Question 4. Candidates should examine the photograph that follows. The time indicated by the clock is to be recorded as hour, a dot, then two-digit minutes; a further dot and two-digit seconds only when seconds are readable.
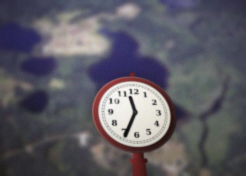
11.34
